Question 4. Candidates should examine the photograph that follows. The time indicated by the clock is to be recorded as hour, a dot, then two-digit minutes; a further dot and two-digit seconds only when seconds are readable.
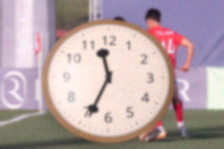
11.34
